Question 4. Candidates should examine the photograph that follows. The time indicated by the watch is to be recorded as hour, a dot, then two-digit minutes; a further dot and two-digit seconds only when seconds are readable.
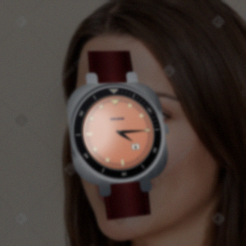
4.15
